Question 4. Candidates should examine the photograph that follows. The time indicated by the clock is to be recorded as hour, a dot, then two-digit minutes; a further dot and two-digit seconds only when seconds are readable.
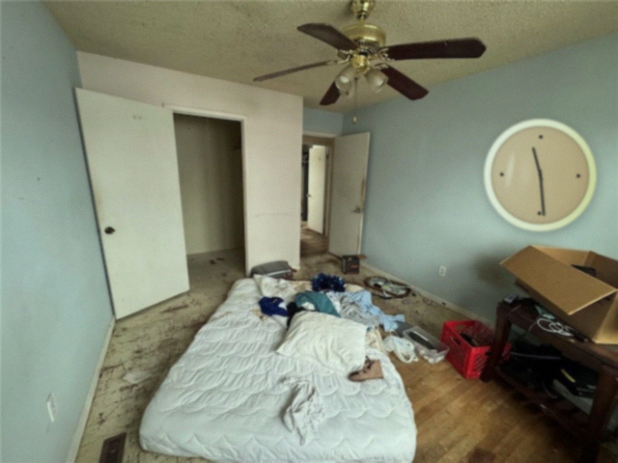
11.29
